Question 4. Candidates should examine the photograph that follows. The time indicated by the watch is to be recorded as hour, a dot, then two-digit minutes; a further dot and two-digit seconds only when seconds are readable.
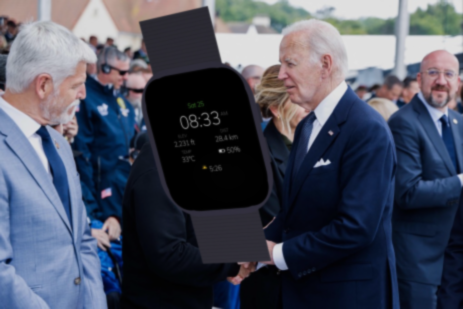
8.33
